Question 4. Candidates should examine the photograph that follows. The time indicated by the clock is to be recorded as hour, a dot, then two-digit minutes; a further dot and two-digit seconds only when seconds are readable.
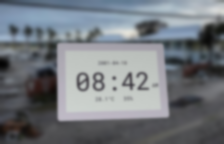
8.42
